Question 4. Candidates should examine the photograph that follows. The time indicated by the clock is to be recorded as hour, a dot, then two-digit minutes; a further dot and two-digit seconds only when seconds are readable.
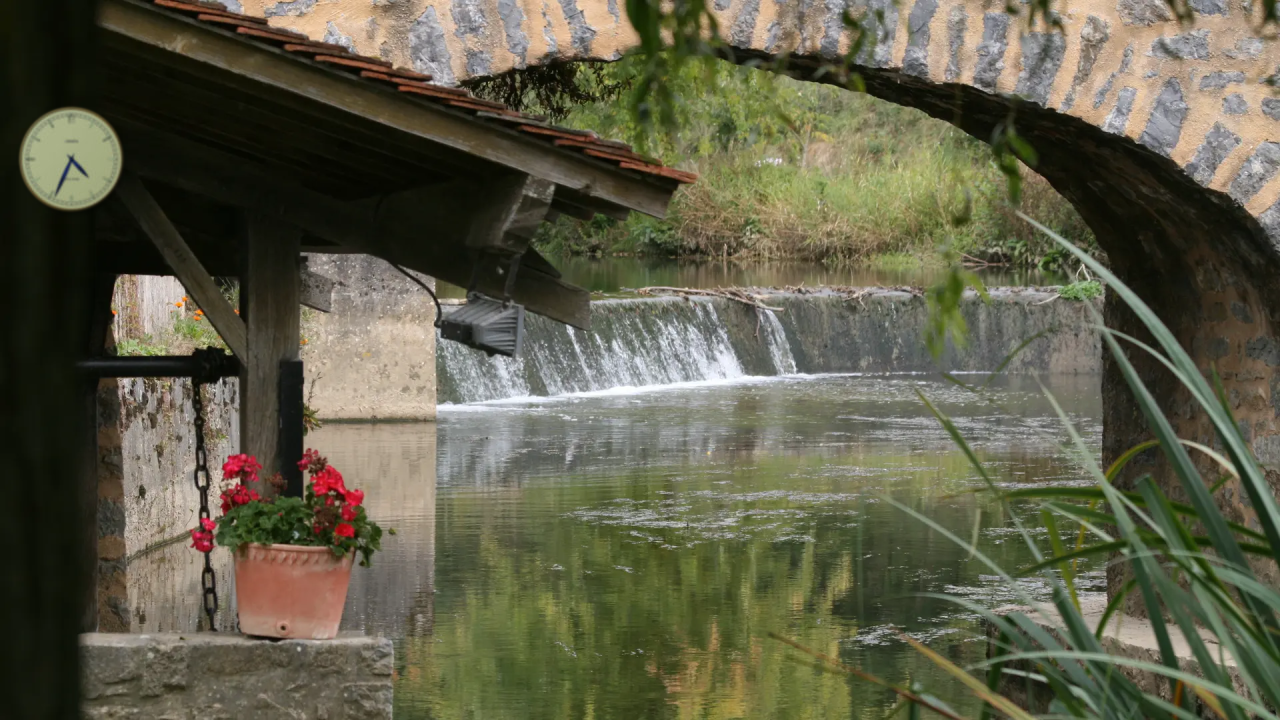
4.34
